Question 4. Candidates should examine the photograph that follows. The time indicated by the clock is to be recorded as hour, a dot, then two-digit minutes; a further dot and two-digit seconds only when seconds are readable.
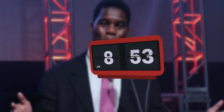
8.53
